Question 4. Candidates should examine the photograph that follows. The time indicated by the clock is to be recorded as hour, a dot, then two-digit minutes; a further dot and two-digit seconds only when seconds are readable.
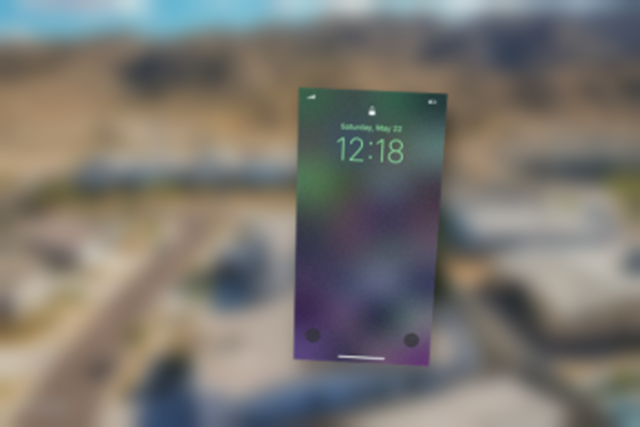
12.18
